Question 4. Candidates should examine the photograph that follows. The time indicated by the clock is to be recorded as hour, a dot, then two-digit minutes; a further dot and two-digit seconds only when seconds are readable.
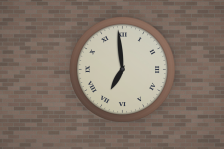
6.59
